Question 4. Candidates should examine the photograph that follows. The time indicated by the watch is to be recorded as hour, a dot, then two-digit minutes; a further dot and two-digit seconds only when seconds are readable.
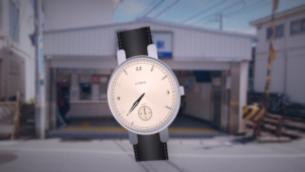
7.38
